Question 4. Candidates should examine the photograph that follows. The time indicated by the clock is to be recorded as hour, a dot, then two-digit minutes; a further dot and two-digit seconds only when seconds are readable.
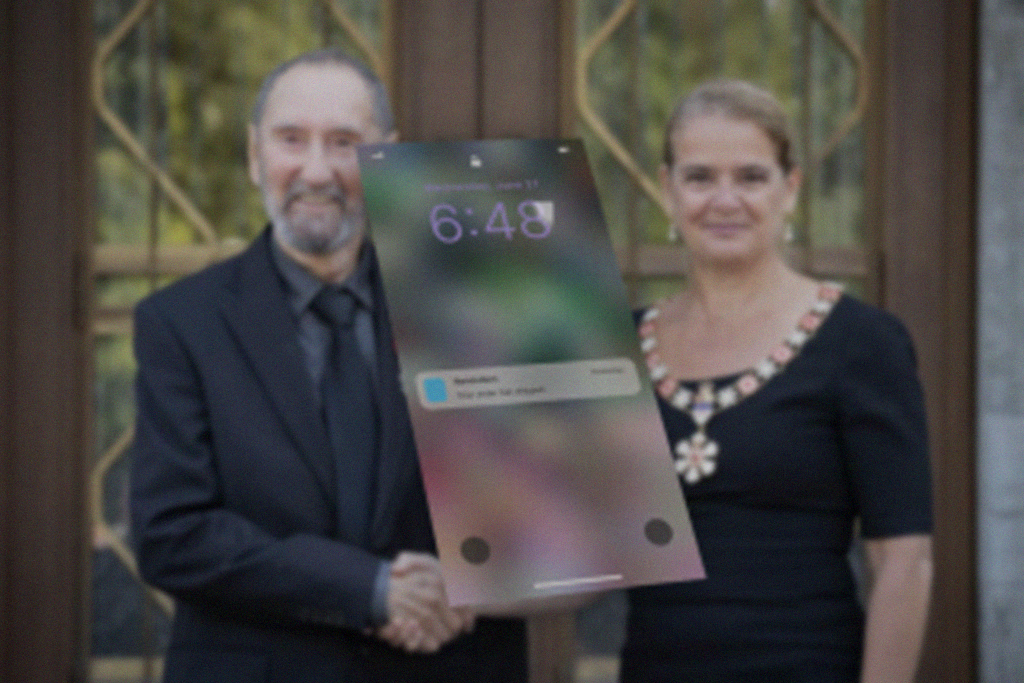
6.48
